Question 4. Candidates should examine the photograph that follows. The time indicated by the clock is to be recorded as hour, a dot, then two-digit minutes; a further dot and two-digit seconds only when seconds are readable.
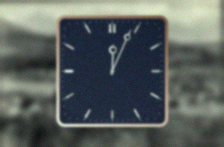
12.04
